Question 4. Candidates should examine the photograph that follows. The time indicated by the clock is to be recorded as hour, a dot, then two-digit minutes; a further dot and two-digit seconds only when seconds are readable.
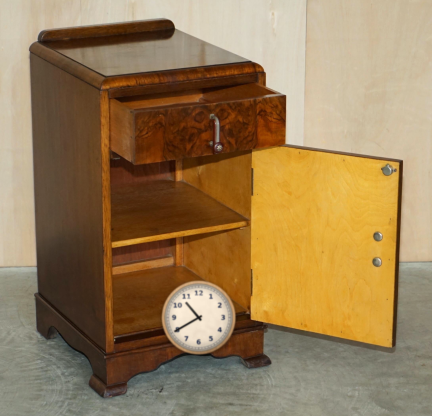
10.40
